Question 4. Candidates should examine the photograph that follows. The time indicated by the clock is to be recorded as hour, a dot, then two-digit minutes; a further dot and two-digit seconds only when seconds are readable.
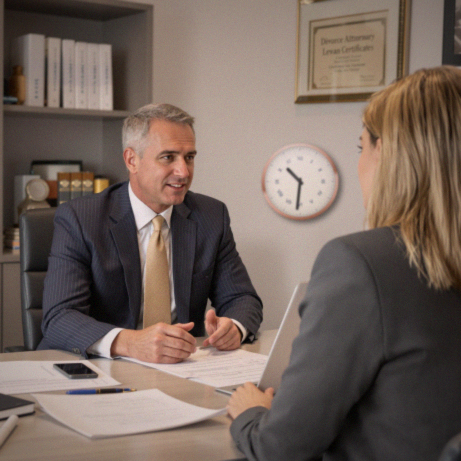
10.31
